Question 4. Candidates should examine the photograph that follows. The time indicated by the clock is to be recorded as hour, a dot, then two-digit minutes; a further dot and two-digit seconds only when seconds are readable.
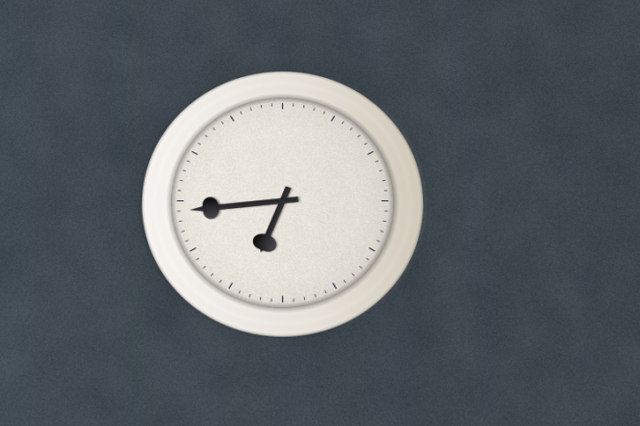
6.44
